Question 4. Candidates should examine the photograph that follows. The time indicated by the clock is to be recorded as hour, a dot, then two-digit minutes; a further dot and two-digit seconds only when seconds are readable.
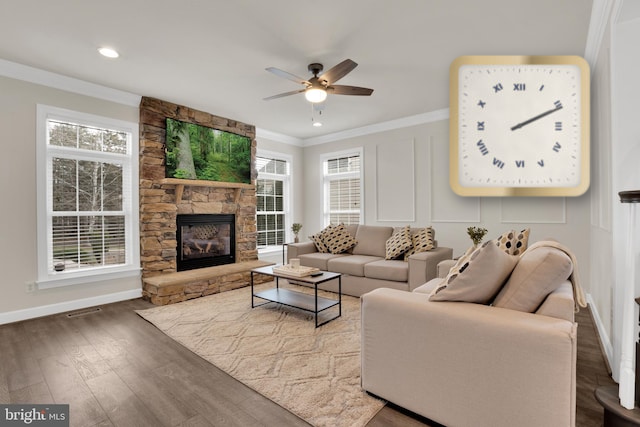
2.11
